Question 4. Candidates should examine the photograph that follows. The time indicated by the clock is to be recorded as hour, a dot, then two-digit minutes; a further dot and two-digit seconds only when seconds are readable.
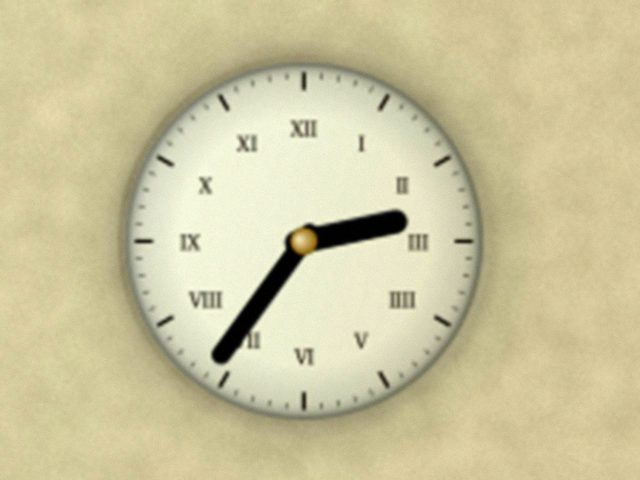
2.36
